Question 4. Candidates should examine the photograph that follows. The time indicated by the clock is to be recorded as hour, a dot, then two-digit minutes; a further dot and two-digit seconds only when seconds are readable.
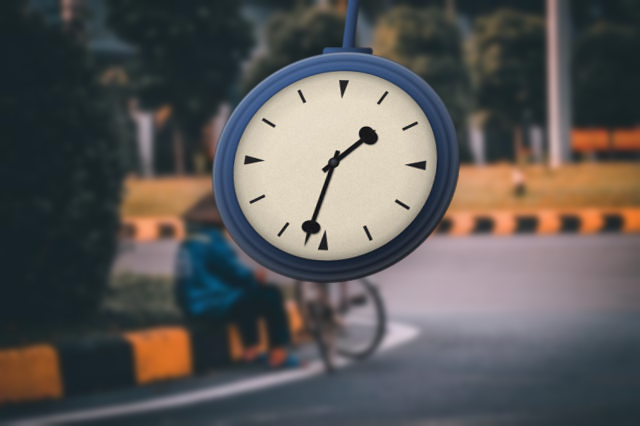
1.32
